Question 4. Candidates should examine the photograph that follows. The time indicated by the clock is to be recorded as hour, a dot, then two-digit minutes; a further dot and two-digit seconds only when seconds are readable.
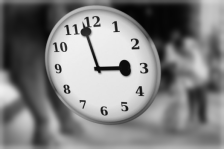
2.58
